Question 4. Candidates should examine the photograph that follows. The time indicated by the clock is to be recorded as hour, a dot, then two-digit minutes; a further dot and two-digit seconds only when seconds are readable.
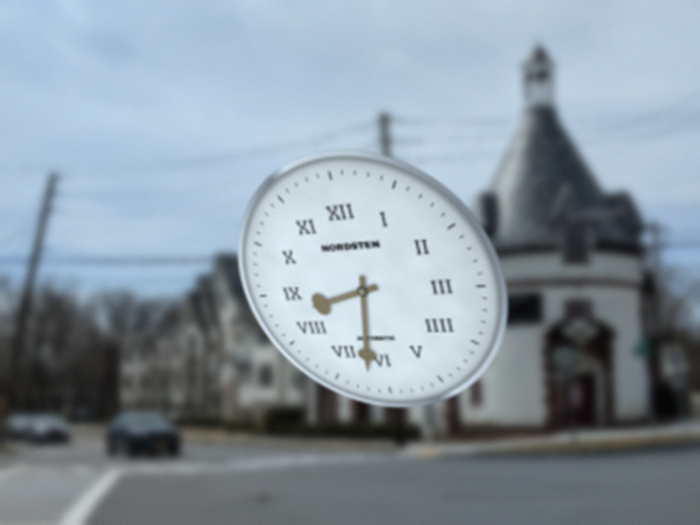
8.32
